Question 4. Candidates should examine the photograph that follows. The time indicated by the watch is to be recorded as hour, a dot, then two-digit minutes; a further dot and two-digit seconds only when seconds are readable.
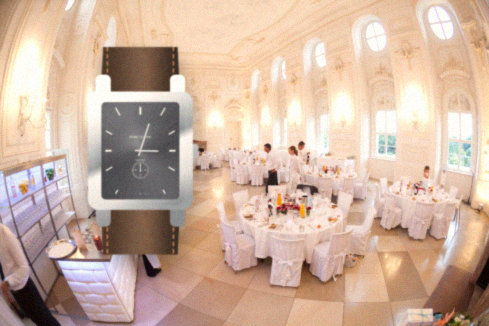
3.03
